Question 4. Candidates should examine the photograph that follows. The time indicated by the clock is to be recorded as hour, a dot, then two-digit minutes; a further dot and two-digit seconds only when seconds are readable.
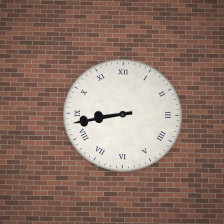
8.43
